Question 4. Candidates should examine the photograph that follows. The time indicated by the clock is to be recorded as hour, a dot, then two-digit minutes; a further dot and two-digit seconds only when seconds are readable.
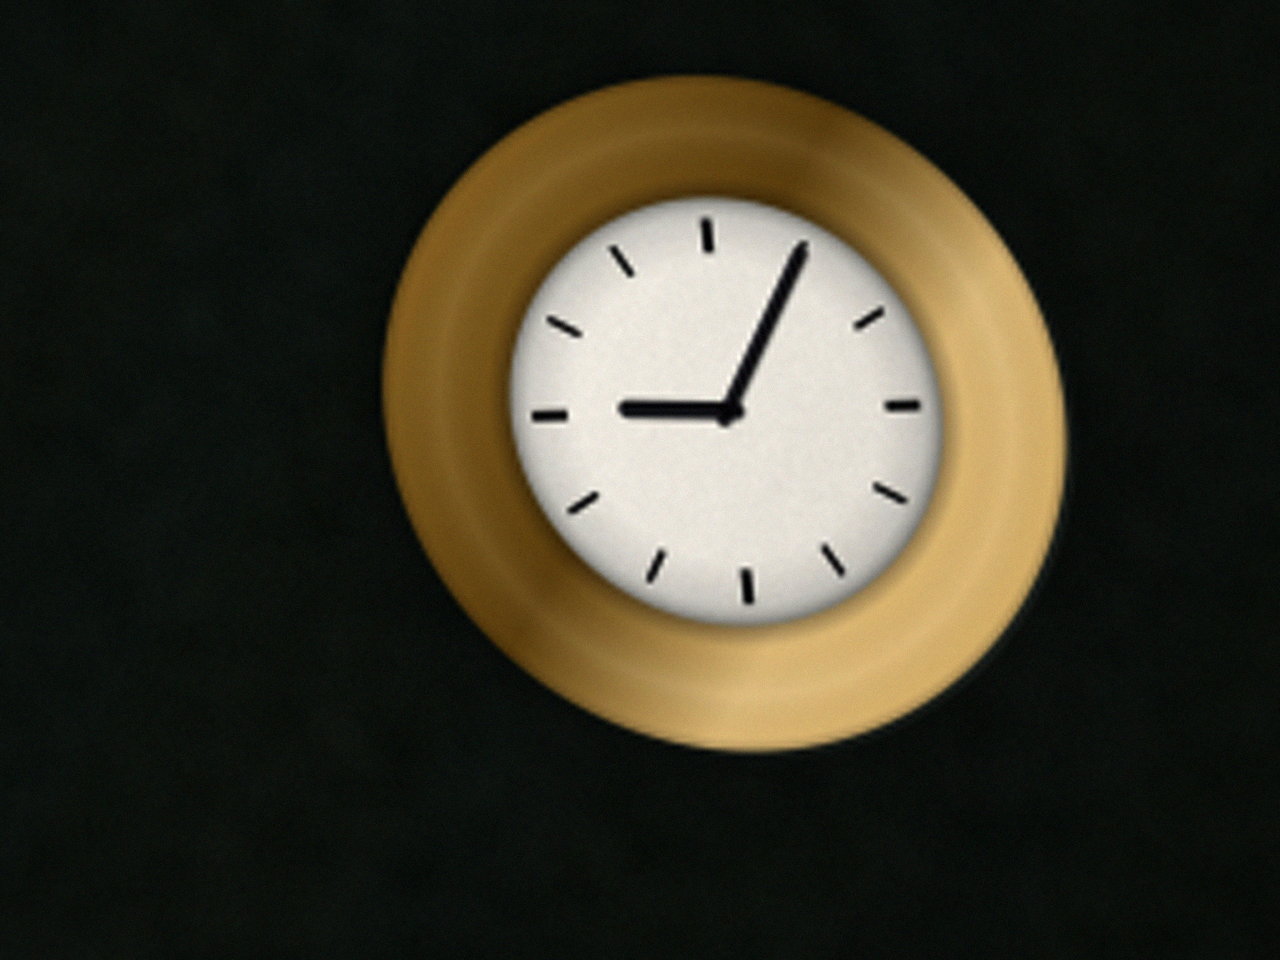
9.05
